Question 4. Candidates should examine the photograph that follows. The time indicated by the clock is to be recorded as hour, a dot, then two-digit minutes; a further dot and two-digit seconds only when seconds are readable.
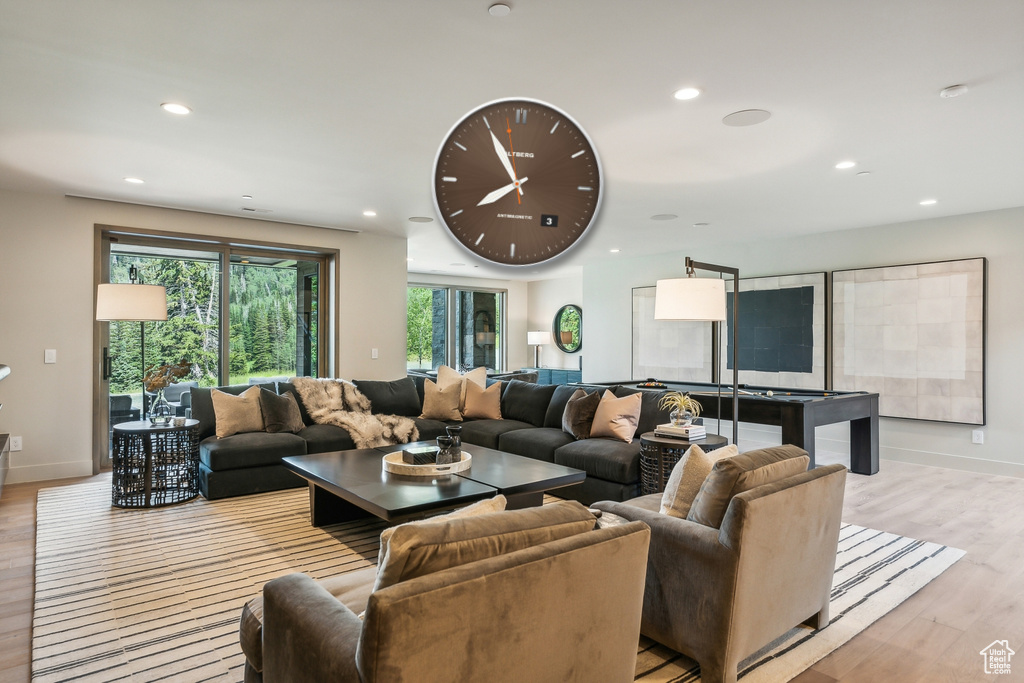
7.54.58
